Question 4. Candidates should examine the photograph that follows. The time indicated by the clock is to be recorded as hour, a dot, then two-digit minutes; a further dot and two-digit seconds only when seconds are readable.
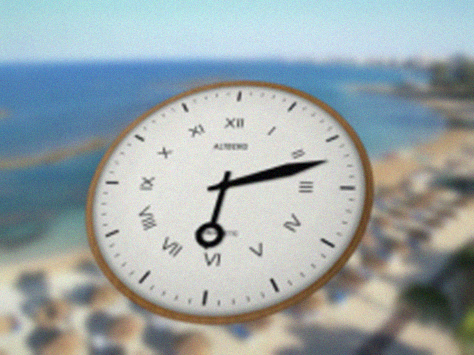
6.12
